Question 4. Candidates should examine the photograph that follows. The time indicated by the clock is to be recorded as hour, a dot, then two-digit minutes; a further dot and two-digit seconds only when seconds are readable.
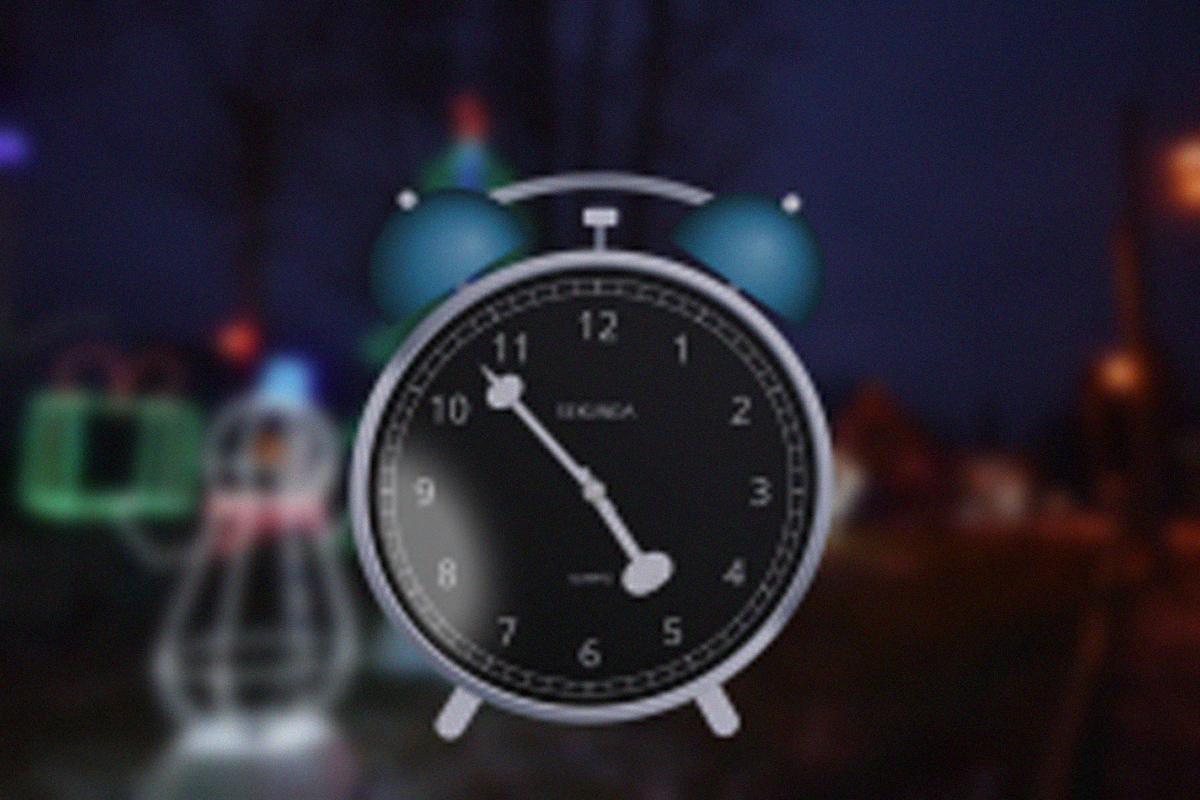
4.53
